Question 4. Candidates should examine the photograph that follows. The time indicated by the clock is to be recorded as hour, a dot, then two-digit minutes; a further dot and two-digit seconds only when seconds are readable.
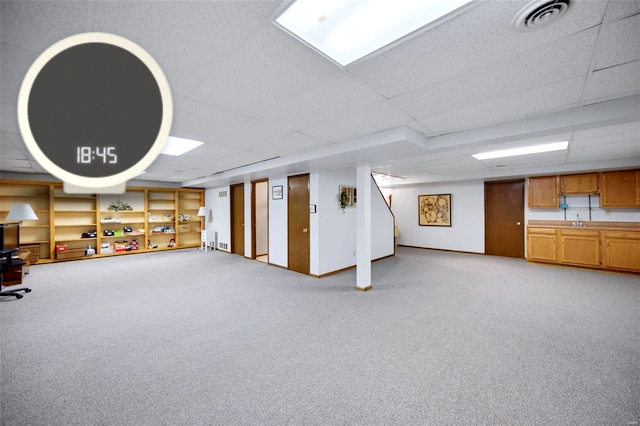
18.45
